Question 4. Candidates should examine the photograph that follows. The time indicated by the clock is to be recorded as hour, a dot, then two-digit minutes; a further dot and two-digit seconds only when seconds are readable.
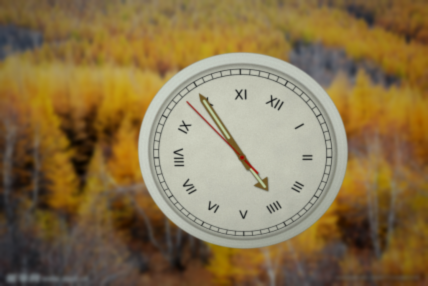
3.49.48
